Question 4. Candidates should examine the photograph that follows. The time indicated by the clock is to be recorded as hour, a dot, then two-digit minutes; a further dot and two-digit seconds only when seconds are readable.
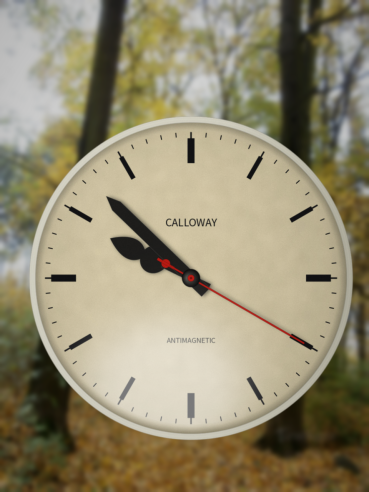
9.52.20
